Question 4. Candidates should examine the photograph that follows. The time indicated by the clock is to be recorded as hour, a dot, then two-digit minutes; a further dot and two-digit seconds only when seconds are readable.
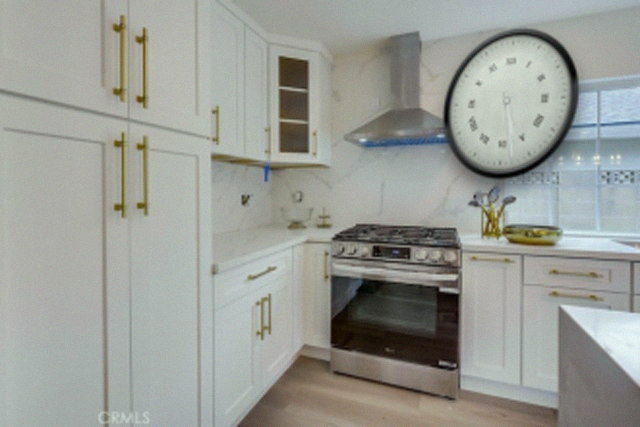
5.28
